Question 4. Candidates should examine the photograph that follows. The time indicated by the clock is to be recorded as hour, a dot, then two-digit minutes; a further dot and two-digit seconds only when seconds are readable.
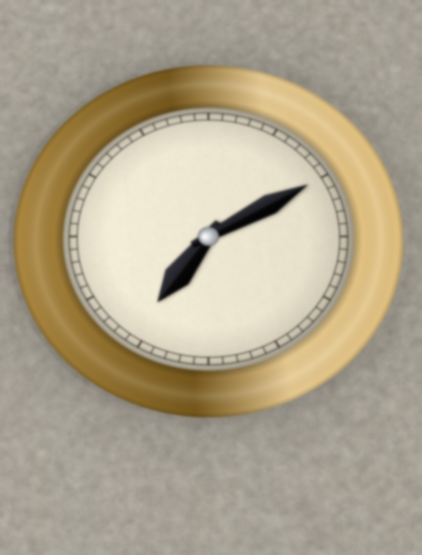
7.10
